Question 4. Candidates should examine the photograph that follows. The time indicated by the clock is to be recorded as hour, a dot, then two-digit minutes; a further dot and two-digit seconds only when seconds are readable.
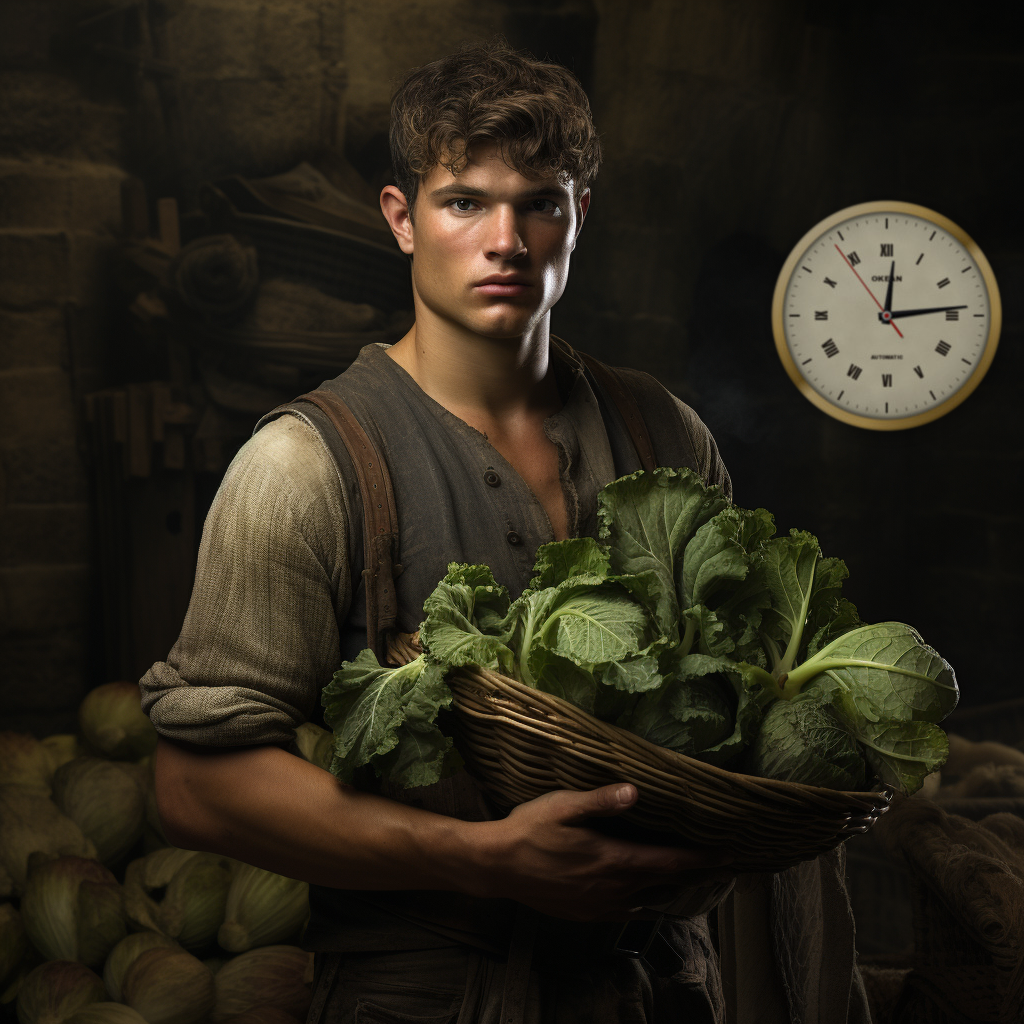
12.13.54
